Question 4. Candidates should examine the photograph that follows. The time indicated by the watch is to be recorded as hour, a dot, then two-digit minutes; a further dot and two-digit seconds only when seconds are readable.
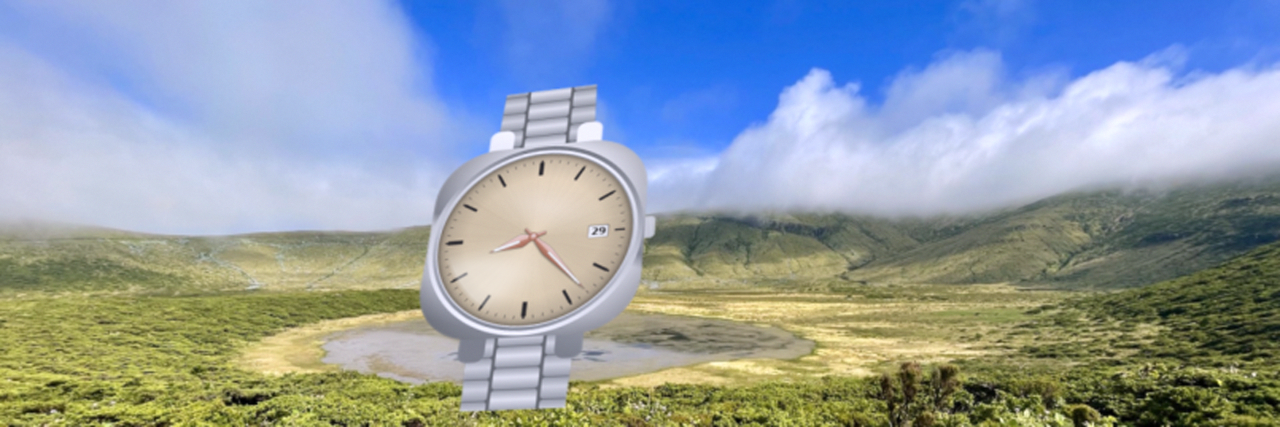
8.23
